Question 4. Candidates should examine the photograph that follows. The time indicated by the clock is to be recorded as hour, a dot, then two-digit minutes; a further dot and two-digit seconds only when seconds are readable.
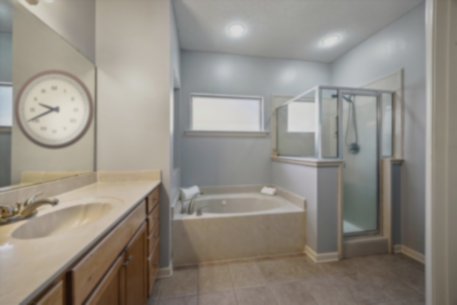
9.41
